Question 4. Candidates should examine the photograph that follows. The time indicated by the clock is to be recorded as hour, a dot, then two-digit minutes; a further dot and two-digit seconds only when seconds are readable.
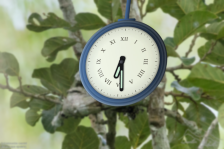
6.29
